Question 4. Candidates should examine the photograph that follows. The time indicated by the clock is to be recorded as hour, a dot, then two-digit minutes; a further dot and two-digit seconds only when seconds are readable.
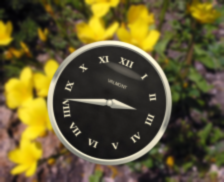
2.42
